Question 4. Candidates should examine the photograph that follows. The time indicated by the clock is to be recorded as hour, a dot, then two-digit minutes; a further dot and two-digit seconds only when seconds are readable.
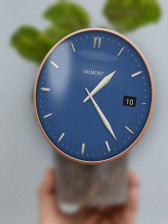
1.23
